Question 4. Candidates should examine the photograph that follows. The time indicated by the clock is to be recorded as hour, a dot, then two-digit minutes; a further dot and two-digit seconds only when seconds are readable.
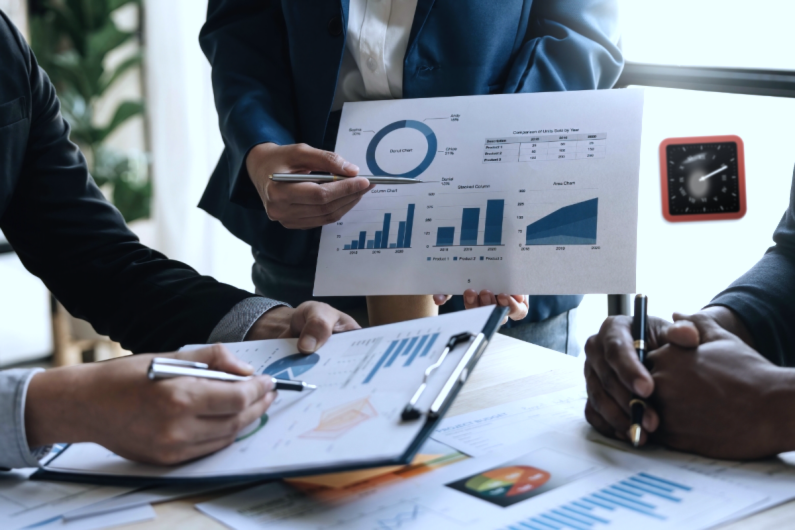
2.11
